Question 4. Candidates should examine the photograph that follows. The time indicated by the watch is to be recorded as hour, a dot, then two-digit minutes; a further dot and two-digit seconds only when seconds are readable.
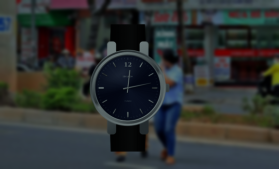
12.13
